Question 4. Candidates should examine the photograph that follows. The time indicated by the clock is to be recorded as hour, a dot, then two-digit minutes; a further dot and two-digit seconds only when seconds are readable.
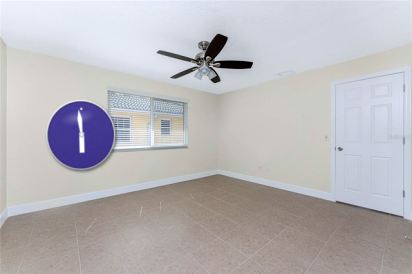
5.59
